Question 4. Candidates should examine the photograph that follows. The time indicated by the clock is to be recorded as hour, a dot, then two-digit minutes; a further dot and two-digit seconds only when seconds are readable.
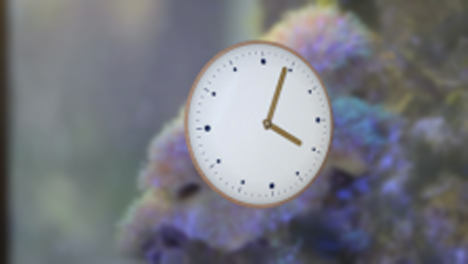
4.04
